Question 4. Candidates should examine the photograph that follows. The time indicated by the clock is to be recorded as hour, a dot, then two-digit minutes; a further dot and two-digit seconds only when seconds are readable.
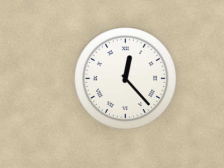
12.23
